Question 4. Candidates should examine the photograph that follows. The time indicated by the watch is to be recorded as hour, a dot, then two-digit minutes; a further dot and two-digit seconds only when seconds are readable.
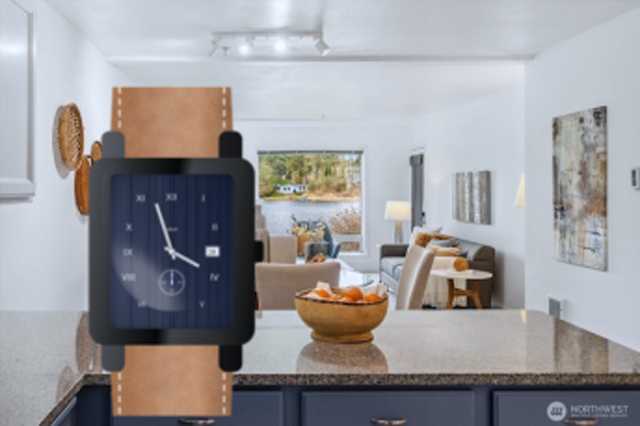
3.57
